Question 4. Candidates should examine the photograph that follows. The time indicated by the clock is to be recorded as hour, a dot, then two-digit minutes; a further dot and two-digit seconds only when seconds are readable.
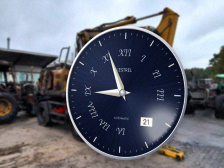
8.56
